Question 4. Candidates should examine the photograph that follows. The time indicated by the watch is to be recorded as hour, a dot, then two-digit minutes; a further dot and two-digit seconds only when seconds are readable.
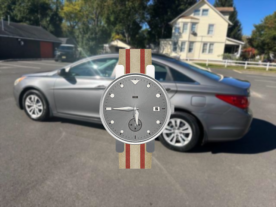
5.45
